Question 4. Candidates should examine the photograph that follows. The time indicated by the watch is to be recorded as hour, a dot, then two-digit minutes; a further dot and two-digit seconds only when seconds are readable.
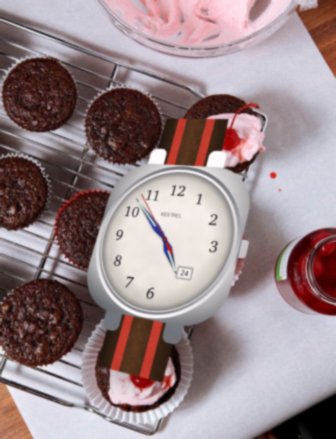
4.51.53
